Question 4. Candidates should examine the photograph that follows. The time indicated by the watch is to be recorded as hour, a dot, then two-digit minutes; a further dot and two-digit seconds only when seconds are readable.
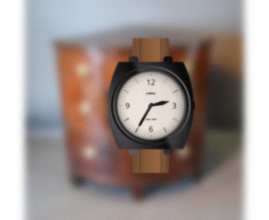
2.35
